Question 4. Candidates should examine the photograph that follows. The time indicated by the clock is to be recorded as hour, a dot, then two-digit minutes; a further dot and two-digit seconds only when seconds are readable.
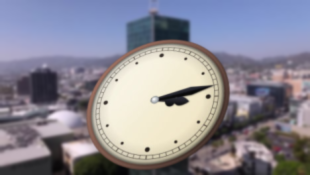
3.13
